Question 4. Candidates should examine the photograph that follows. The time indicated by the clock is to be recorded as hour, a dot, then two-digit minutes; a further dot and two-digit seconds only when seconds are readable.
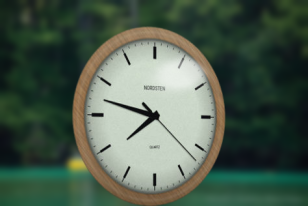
7.47.22
